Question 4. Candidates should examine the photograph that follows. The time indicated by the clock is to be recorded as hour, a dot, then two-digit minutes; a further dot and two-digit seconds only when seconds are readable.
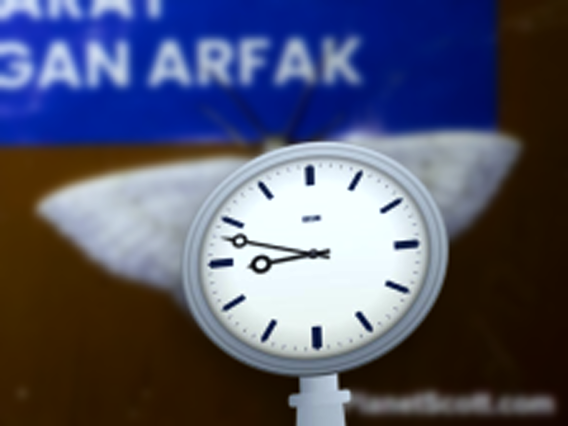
8.48
